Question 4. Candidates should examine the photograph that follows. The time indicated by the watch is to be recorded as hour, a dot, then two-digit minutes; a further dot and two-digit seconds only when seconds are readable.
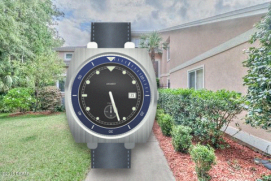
5.27
